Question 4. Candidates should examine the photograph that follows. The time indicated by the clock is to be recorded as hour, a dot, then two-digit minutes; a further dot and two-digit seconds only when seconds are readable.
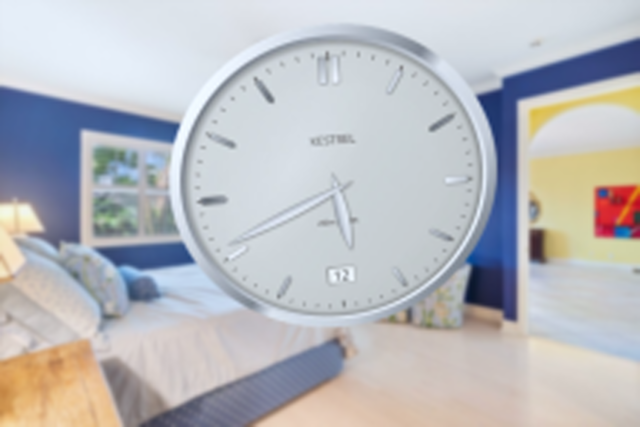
5.41
